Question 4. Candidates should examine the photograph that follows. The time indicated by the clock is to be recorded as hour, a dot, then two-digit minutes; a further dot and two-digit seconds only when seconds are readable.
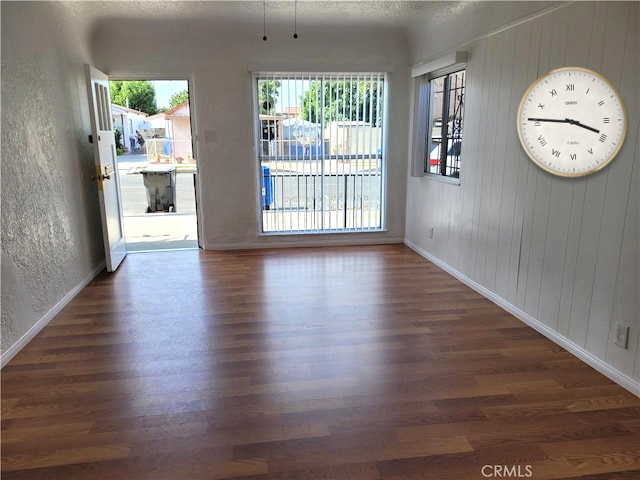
3.46
